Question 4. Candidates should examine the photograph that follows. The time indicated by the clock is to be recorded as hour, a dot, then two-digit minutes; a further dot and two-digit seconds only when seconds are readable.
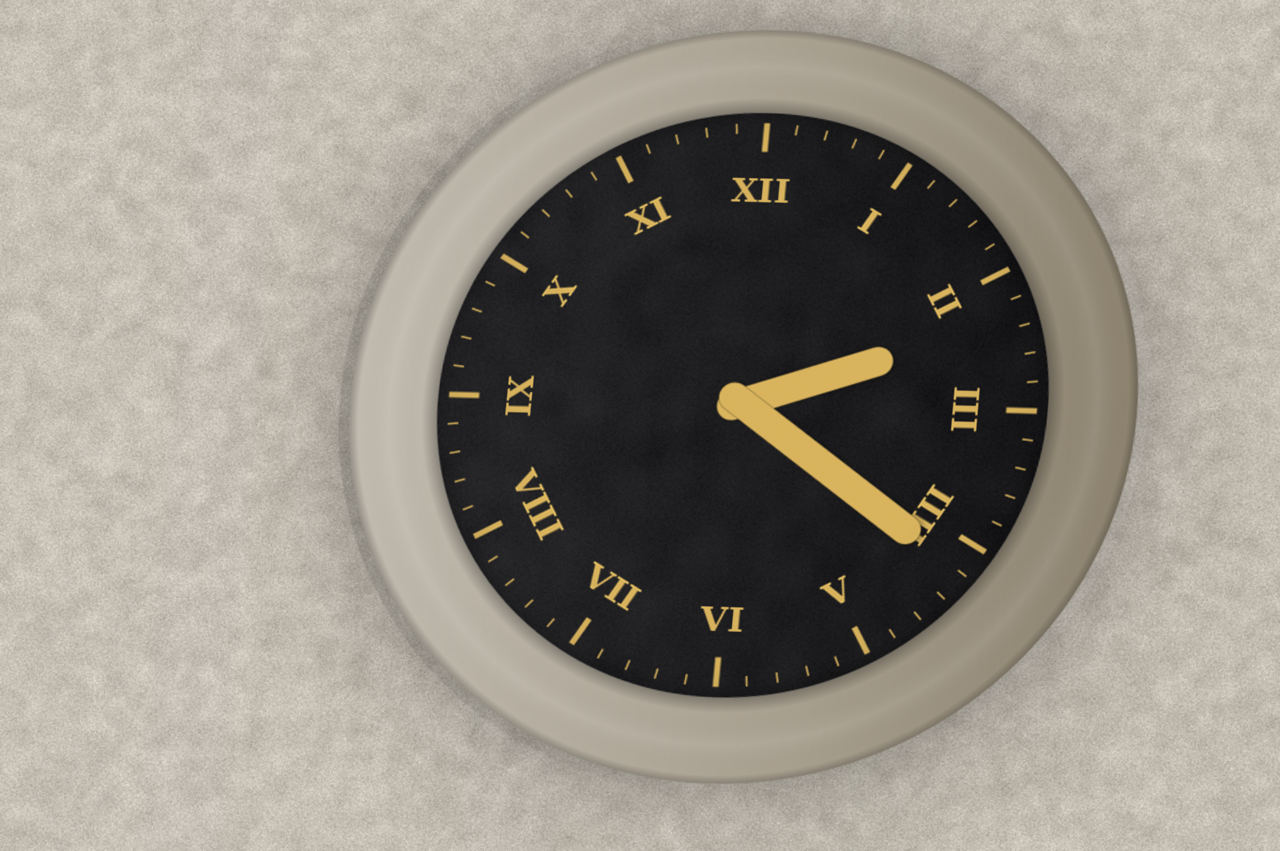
2.21
